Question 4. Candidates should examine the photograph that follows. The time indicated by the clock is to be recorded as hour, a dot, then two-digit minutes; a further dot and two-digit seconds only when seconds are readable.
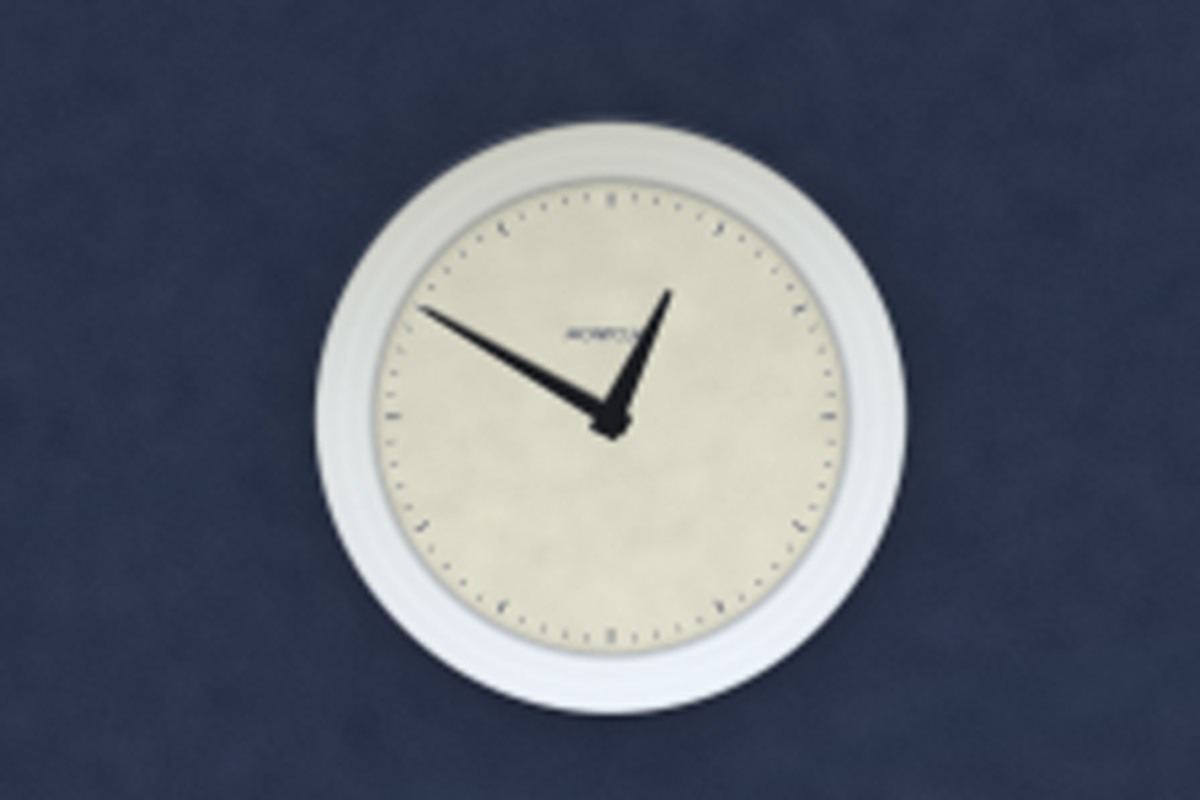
12.50
